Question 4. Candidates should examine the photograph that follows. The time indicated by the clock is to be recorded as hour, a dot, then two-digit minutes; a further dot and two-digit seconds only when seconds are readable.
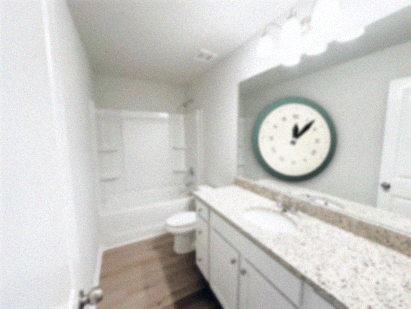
12.07
